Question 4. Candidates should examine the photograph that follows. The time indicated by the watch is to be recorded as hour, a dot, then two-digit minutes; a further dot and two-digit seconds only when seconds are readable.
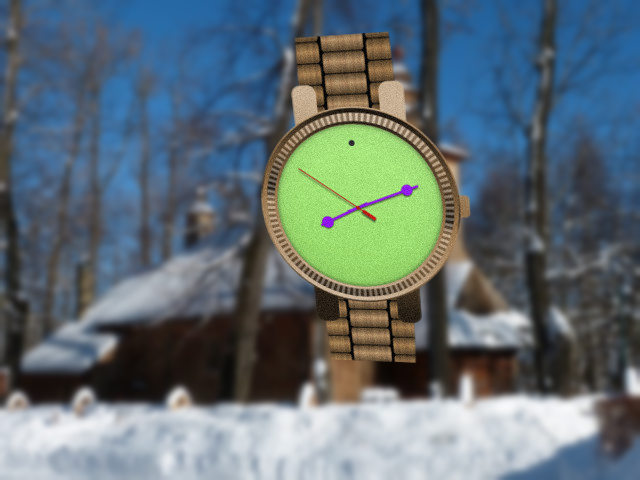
8.11.51
